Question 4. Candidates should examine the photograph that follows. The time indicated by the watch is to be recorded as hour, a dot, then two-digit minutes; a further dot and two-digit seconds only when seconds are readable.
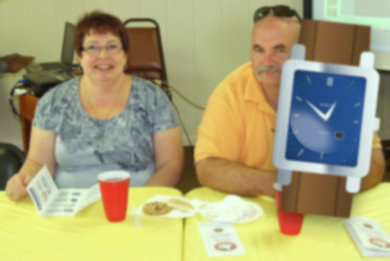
12.51
